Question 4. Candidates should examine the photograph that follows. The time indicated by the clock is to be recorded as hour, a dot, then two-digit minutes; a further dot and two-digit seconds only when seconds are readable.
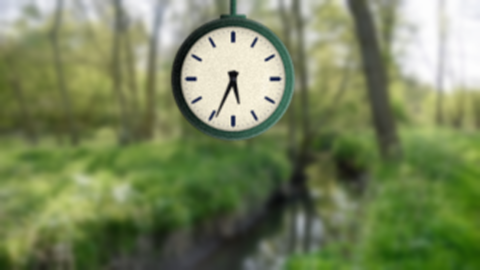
5.34
